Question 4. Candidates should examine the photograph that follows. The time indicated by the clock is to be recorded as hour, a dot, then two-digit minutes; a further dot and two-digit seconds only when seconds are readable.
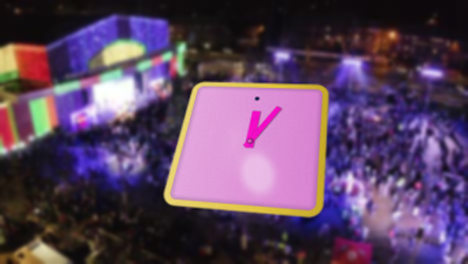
12.05
